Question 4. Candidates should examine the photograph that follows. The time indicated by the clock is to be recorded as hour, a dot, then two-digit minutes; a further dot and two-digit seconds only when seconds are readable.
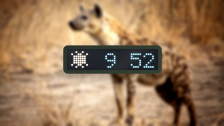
9.52
